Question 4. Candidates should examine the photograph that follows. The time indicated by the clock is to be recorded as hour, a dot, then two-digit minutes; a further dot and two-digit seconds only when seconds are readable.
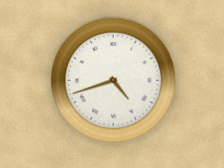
4.42
